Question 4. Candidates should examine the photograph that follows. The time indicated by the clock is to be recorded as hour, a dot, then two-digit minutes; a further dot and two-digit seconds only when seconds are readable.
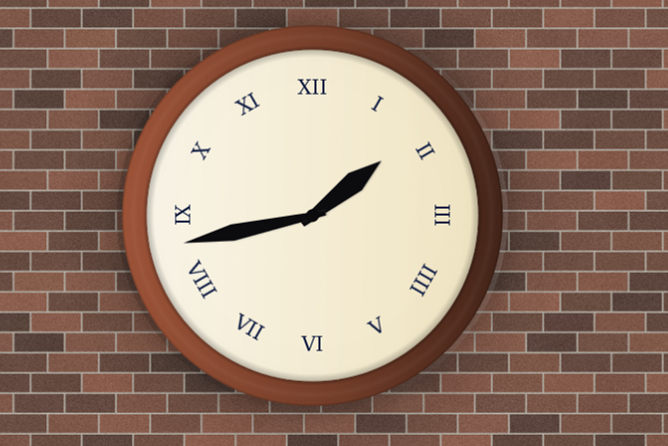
1.43
